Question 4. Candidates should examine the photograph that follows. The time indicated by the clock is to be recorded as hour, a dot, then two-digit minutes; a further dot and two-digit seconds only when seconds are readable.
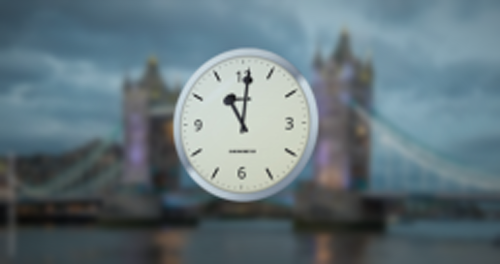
11.01
